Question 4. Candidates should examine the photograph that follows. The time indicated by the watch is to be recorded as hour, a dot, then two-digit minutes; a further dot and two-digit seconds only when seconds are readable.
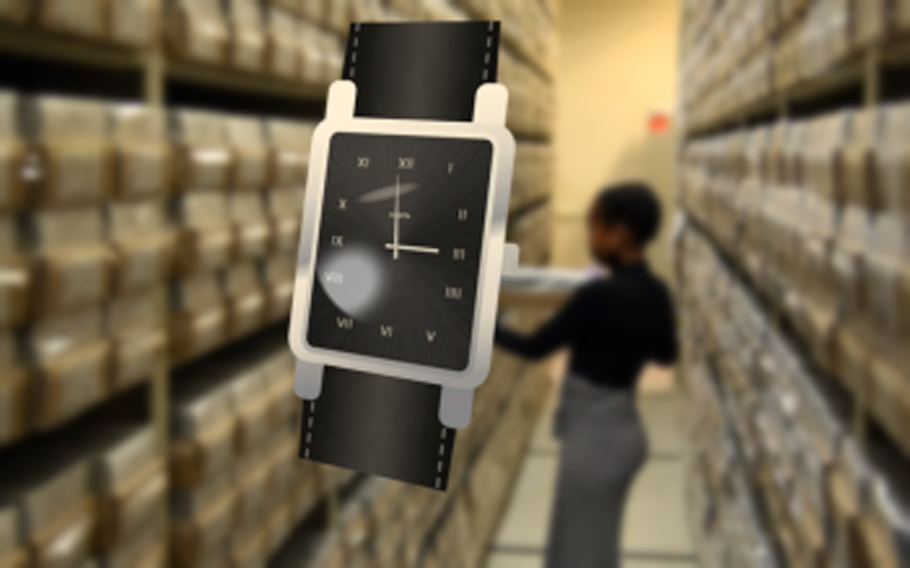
2.59
